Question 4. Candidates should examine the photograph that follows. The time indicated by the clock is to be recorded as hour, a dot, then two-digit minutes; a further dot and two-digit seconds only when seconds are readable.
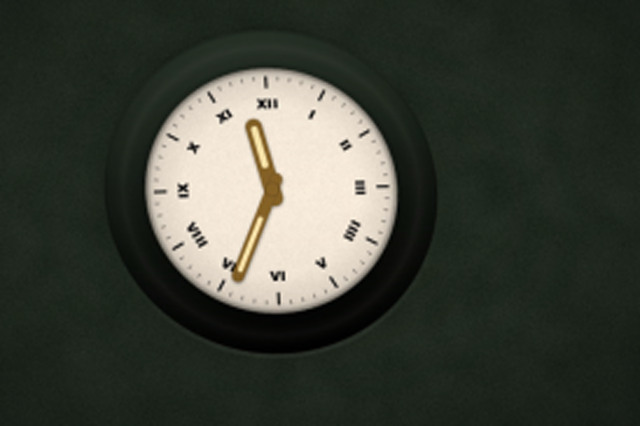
11.34
